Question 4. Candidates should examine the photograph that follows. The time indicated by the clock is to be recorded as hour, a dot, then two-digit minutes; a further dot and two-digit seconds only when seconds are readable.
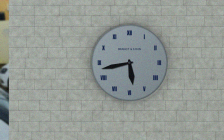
5.43
